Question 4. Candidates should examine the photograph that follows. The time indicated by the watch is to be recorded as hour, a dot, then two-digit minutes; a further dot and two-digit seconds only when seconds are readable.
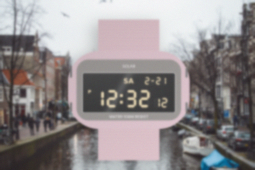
12.32
